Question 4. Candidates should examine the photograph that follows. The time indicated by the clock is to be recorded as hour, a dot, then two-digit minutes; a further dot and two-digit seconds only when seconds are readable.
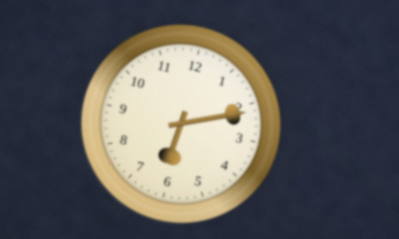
6.11
